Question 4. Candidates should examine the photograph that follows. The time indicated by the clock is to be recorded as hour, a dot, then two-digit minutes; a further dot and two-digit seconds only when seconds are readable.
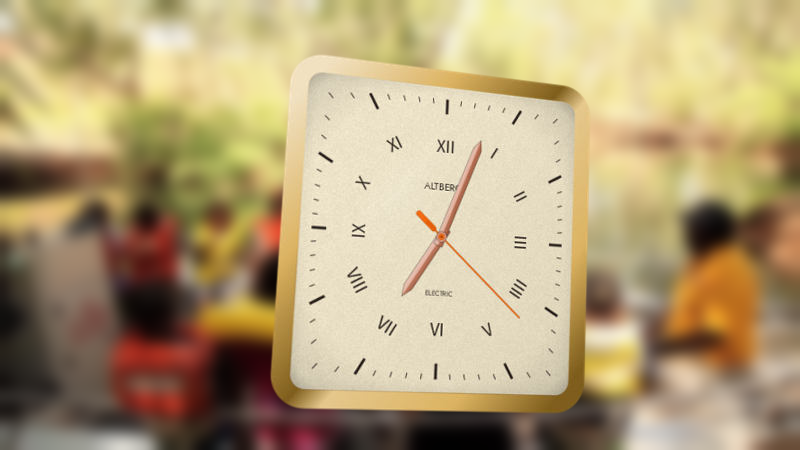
7.03.22
